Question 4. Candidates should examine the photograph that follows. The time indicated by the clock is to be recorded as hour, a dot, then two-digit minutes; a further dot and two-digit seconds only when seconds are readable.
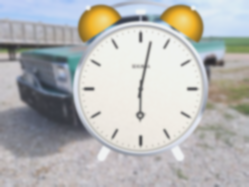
6.02
